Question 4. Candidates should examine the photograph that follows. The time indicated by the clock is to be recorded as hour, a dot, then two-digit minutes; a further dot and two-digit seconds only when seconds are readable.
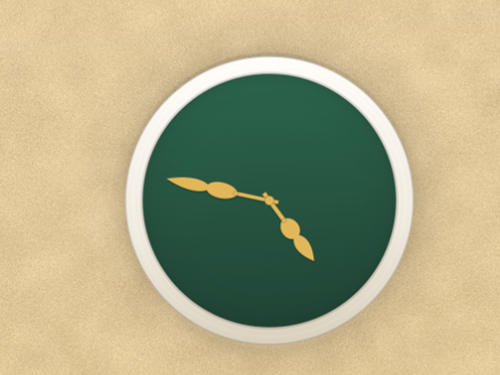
4.47
